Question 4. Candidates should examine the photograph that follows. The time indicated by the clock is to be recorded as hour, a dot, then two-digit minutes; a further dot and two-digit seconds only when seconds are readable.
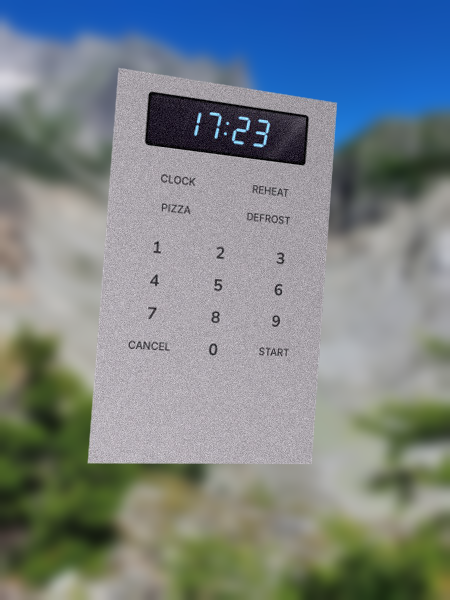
17.23
